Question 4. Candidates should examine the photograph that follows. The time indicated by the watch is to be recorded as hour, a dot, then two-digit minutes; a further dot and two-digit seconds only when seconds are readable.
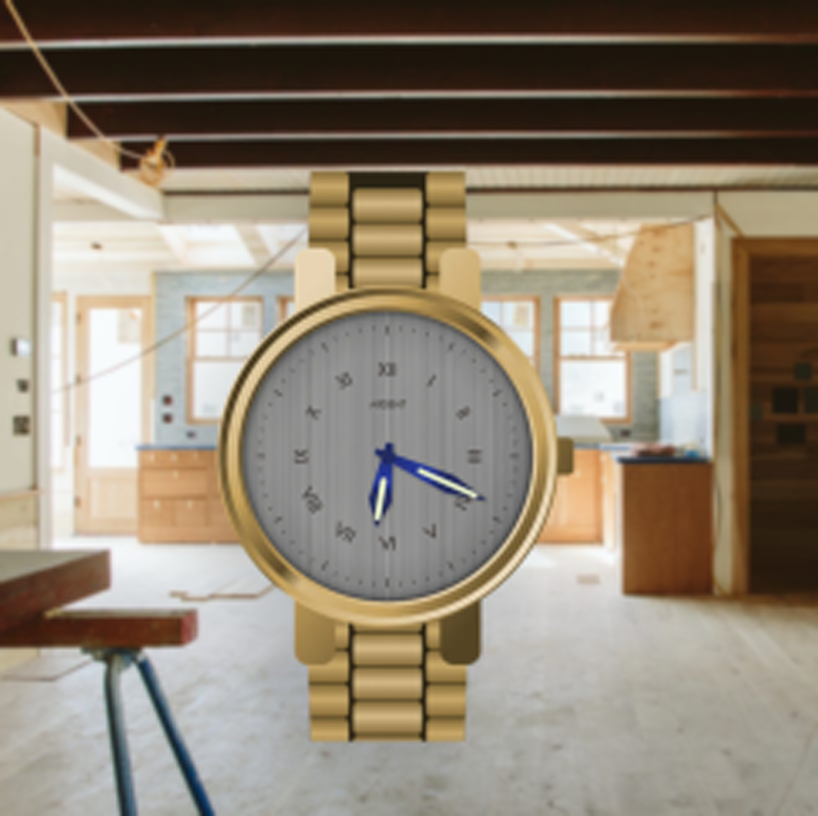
6.19
